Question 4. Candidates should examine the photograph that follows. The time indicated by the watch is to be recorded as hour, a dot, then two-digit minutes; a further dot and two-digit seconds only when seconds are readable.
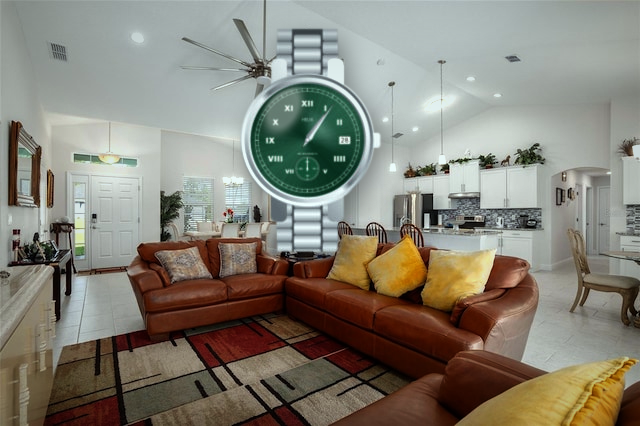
1.06
